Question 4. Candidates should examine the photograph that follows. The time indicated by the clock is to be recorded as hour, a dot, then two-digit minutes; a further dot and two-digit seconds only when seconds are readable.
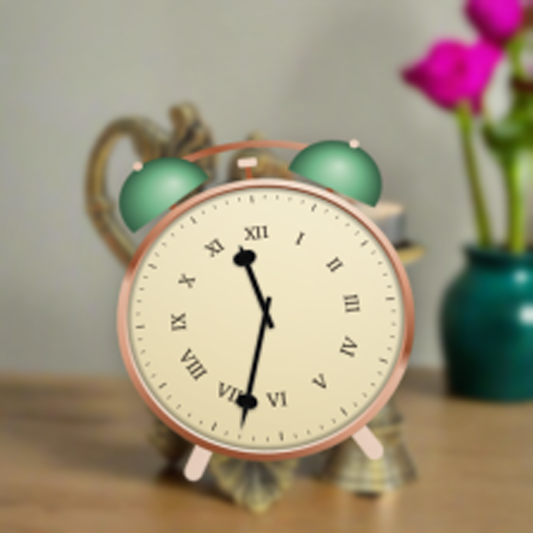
11.33
